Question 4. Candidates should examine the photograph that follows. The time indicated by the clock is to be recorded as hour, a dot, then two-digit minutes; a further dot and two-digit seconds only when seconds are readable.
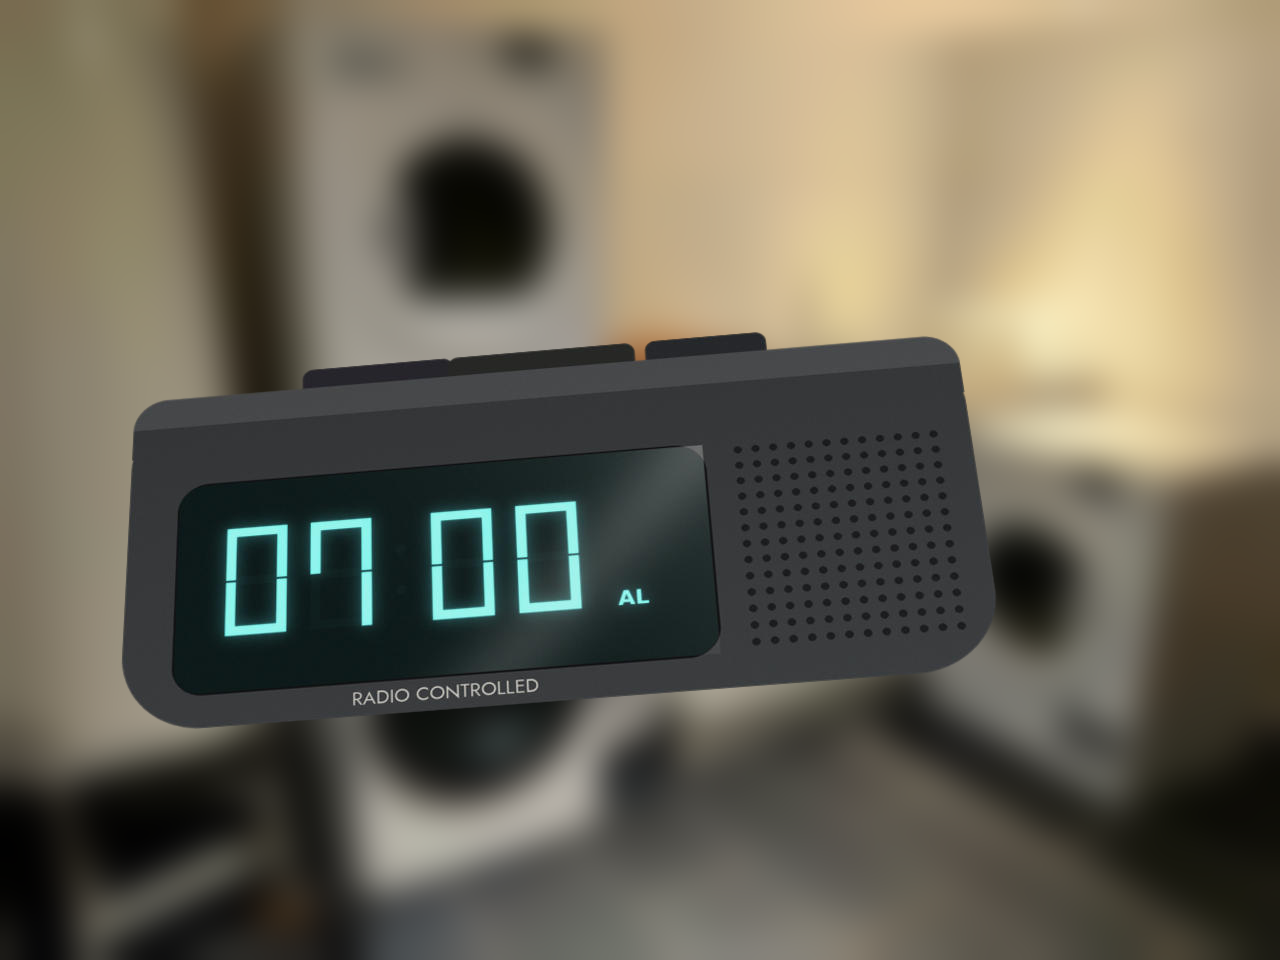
7.00
